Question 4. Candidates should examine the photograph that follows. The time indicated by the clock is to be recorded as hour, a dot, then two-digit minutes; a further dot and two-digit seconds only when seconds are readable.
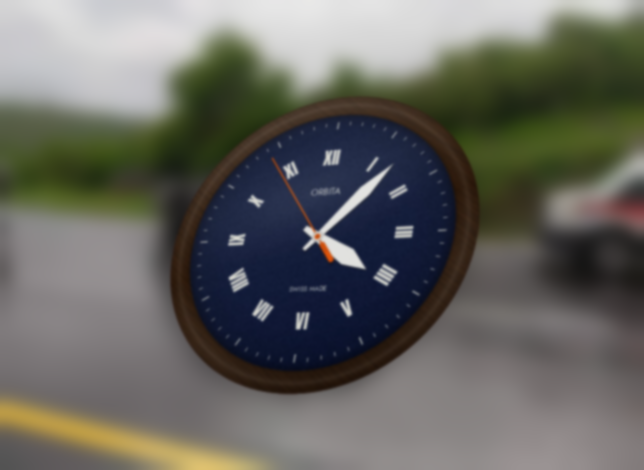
4.06.54
